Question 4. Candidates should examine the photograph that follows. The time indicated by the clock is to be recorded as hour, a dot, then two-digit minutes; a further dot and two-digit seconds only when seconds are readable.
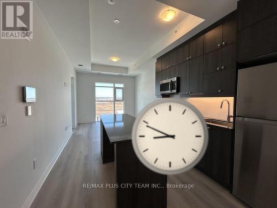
8.49
